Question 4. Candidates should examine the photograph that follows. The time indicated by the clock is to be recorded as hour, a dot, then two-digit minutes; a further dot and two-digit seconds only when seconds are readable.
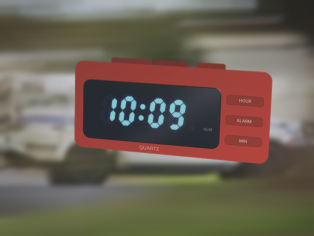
10.09
